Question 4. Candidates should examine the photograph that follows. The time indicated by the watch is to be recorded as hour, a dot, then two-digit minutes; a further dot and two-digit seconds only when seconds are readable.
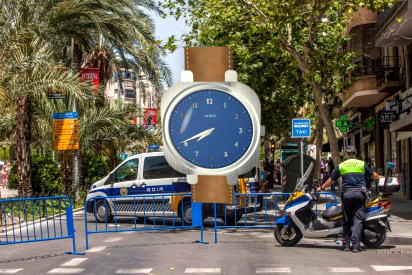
7.41
